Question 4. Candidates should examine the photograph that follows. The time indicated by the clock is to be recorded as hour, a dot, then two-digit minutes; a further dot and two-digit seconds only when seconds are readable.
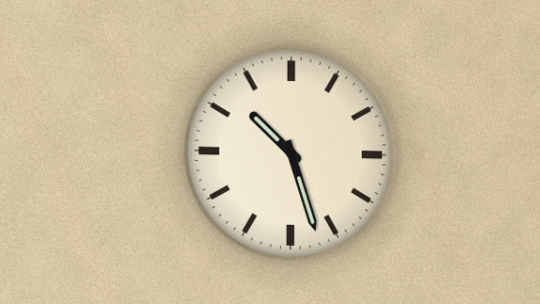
10.27
